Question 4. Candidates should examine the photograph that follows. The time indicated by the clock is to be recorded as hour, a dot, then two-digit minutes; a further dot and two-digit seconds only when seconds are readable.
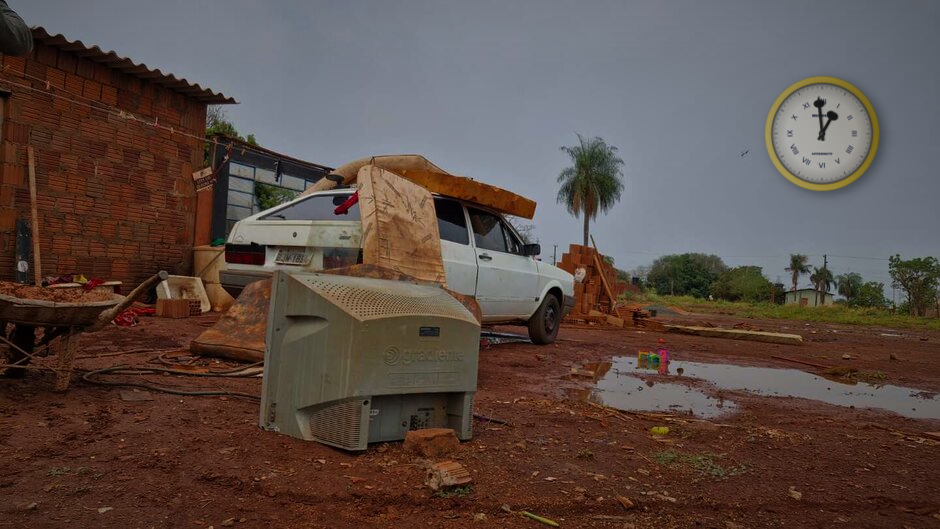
12.59
